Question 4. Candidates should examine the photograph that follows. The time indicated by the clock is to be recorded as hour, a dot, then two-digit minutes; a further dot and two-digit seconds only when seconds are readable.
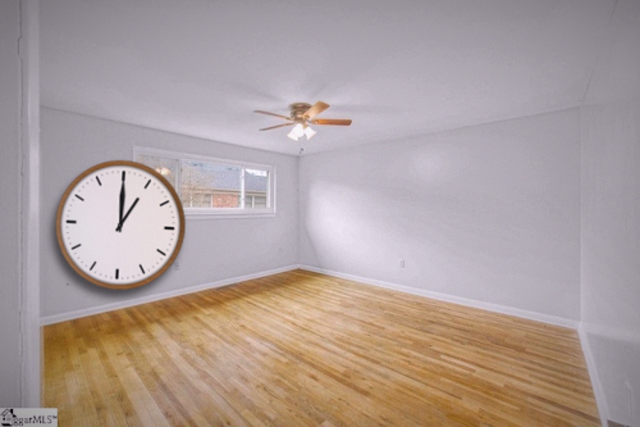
1.00
